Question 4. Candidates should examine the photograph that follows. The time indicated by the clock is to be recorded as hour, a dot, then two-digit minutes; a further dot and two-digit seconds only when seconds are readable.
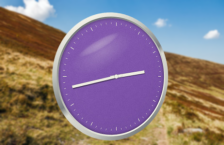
2.43
